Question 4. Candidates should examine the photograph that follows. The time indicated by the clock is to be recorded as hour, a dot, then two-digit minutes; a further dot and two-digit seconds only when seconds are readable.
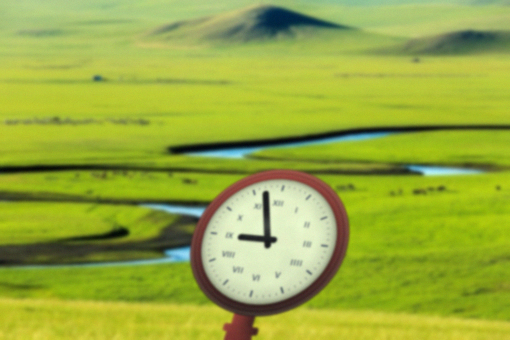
8.57
